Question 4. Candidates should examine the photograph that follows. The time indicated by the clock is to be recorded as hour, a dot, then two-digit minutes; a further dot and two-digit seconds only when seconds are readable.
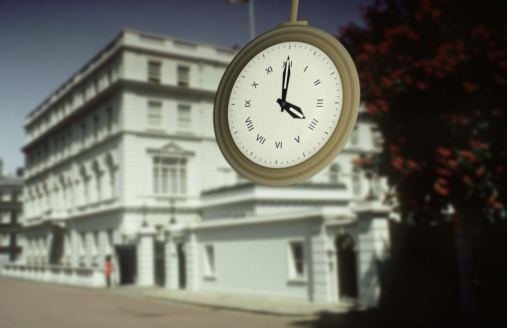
4.00
